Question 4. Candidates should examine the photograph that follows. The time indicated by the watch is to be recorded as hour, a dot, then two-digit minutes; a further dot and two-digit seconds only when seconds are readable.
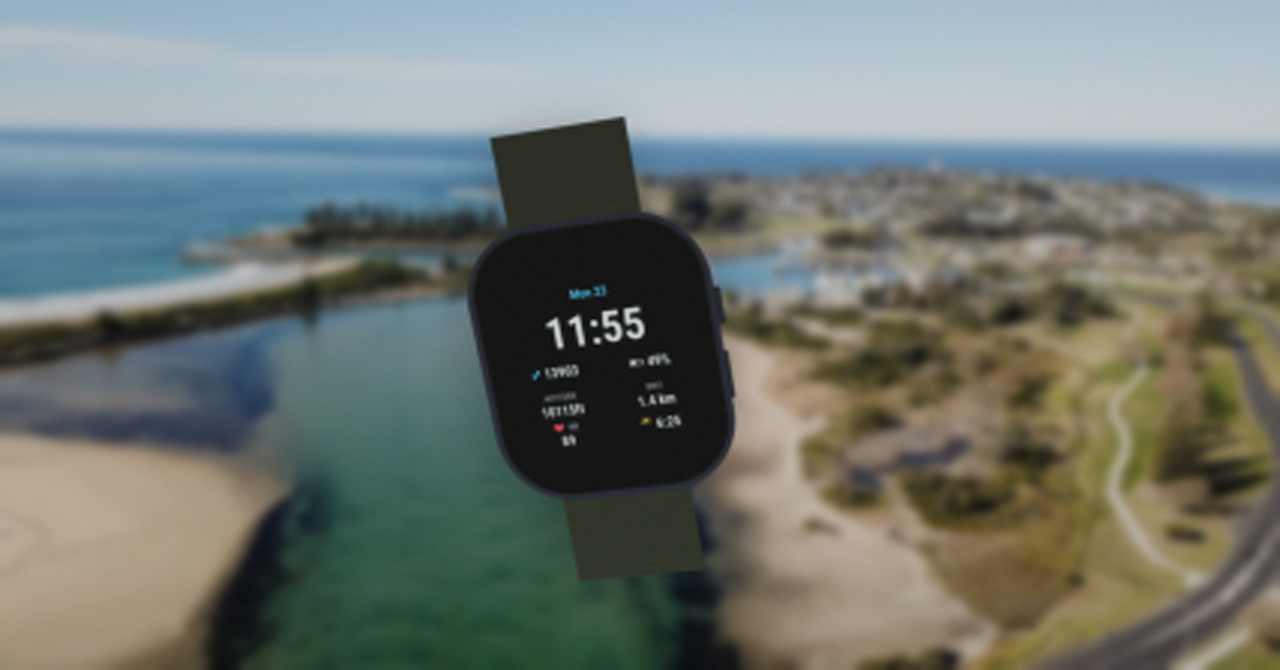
11.55
